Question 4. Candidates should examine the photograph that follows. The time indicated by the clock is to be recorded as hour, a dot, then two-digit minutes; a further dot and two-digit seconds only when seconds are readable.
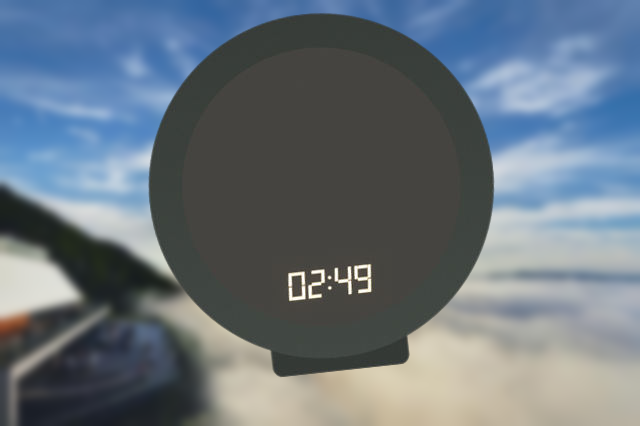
2.49
